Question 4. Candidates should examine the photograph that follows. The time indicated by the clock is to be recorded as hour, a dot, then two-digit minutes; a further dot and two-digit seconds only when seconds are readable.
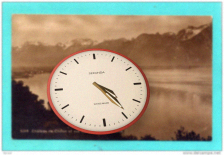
4.24
